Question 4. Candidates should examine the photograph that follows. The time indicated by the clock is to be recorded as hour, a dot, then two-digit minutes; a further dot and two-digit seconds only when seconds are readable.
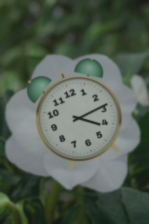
4.14
